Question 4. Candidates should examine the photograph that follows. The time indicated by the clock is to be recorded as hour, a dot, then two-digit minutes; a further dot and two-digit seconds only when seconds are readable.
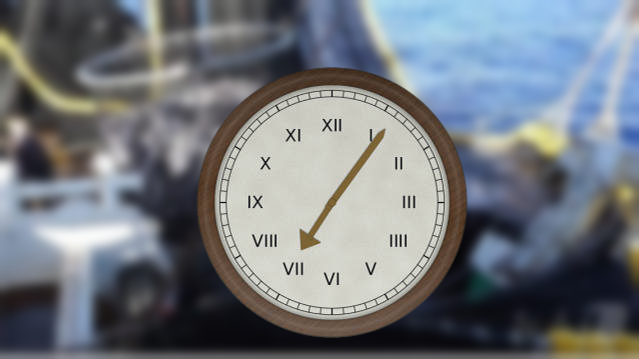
7.06
